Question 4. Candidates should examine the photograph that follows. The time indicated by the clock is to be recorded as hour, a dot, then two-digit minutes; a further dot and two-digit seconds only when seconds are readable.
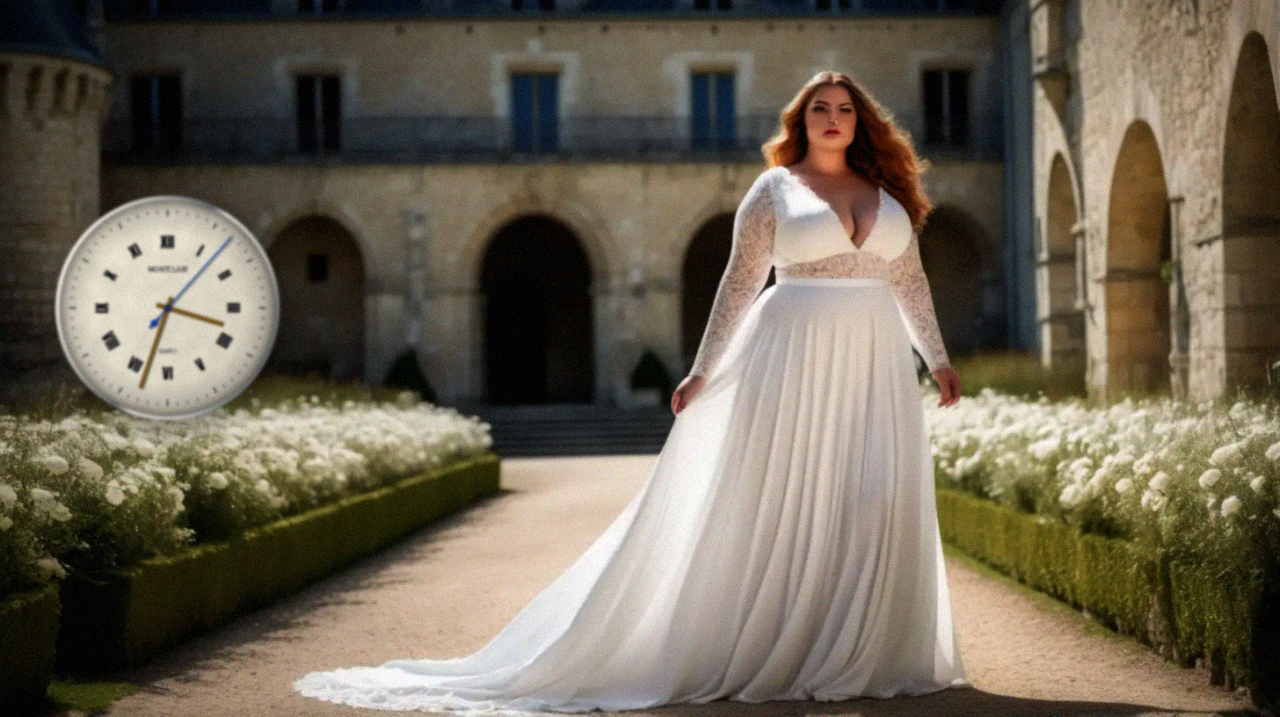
3.33.07
